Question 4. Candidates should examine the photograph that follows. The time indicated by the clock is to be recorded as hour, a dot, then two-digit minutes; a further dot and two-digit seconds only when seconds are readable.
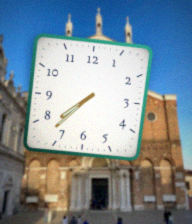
7.37
